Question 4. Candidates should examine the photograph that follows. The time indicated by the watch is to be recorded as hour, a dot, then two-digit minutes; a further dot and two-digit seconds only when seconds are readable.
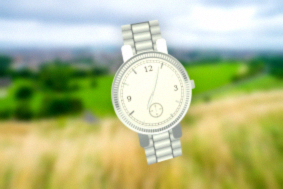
7.04
